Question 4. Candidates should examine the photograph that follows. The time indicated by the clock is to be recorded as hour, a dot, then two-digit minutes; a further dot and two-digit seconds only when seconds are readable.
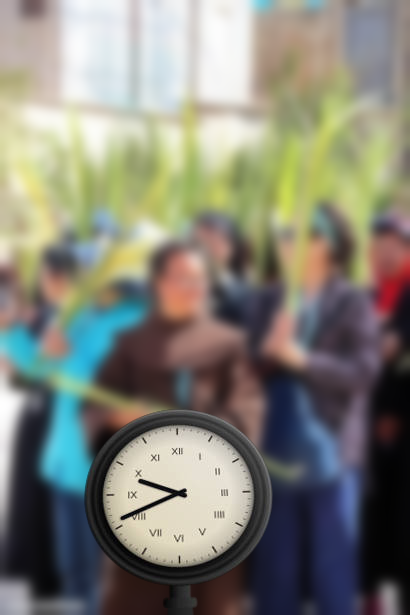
9.41
